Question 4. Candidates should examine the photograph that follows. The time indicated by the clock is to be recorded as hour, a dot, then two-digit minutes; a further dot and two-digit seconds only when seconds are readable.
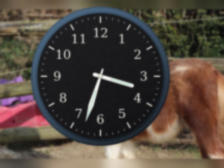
3.33
